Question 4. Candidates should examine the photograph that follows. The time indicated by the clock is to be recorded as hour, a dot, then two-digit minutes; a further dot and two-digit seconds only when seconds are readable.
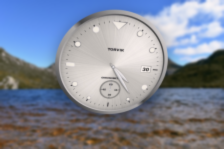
4.24
